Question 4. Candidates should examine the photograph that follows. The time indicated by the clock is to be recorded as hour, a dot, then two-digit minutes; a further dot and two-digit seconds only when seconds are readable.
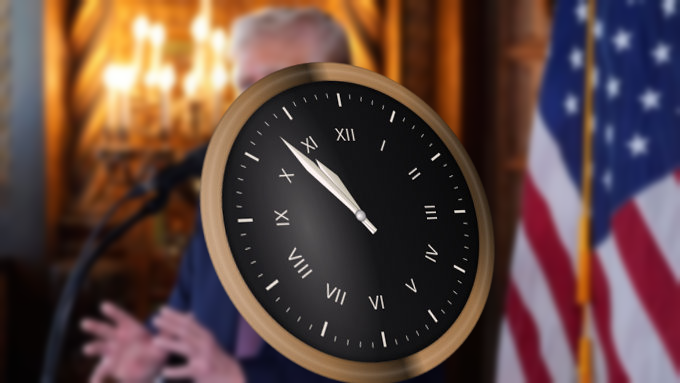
10.53
